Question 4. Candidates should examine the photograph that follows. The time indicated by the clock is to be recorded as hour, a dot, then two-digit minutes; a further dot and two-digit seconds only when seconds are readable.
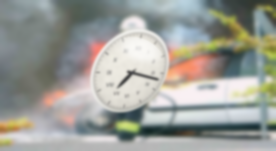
7.17
